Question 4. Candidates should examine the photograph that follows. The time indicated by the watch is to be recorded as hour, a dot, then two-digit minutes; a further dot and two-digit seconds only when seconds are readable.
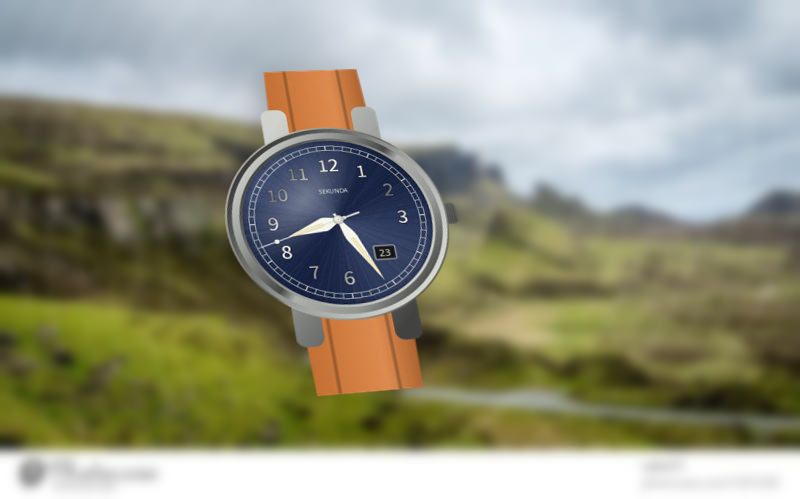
8.25.42
